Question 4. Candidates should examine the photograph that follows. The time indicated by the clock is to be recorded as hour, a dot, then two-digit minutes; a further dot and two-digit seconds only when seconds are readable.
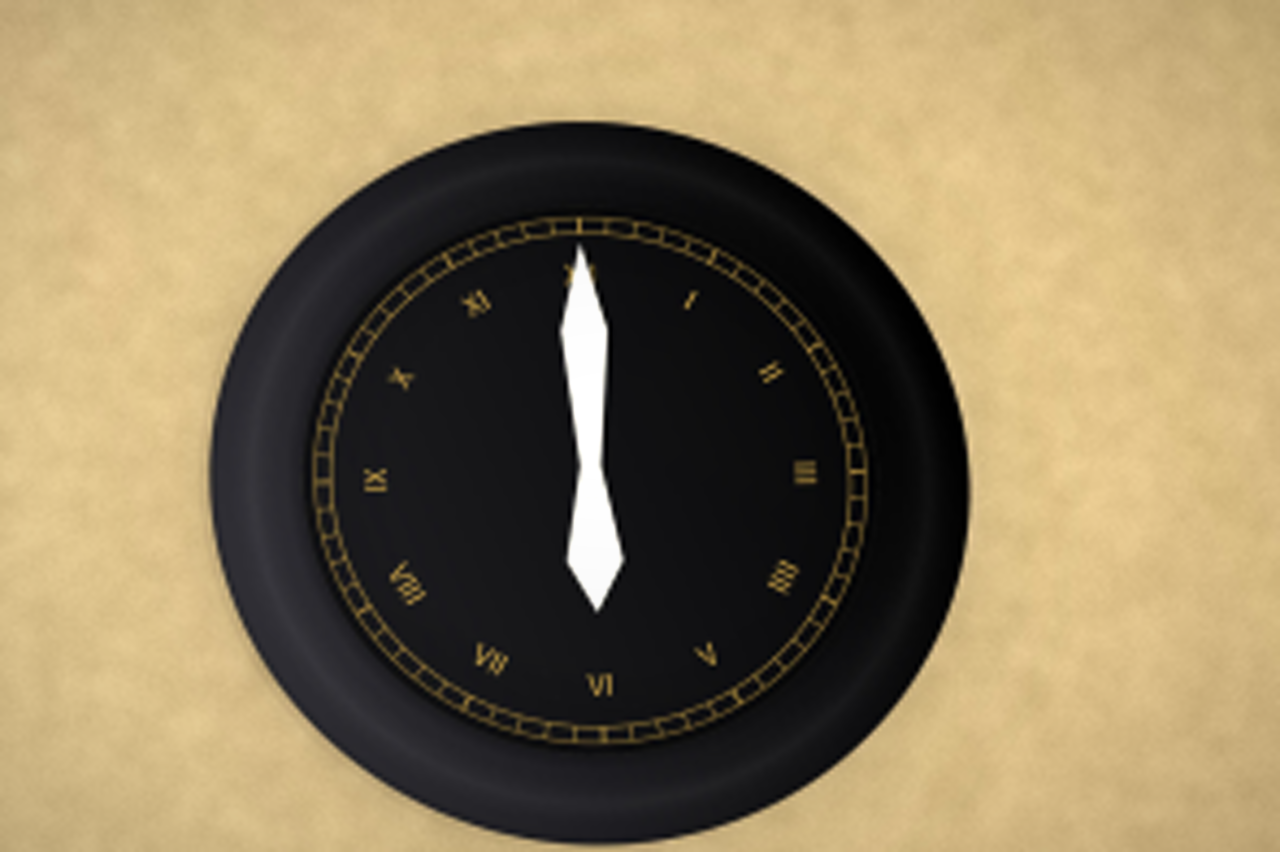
6.00
